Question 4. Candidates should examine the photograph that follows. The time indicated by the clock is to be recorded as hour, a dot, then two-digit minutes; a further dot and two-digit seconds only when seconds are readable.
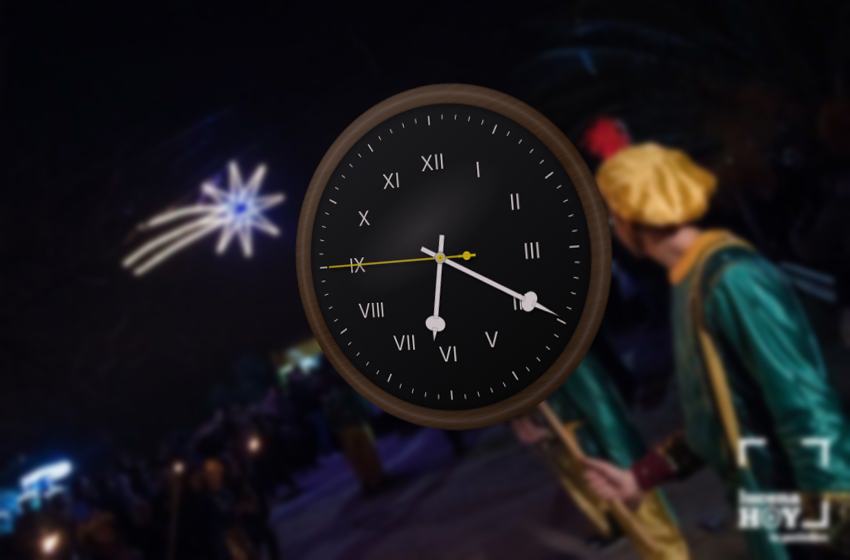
6.19.45
